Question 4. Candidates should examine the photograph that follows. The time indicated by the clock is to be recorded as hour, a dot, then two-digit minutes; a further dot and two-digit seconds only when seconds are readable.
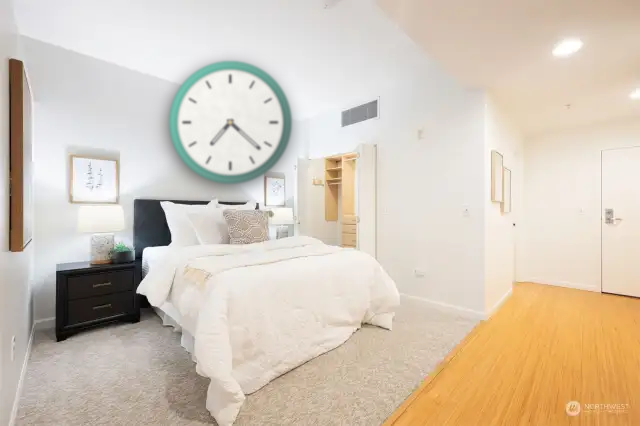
7.22
